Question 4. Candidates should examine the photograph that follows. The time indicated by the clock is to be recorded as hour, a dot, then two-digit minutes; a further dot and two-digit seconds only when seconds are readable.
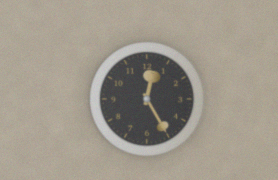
12.25
